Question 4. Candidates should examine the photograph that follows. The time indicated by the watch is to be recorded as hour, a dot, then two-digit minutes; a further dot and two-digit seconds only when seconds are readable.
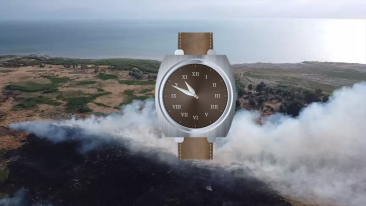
10.49
